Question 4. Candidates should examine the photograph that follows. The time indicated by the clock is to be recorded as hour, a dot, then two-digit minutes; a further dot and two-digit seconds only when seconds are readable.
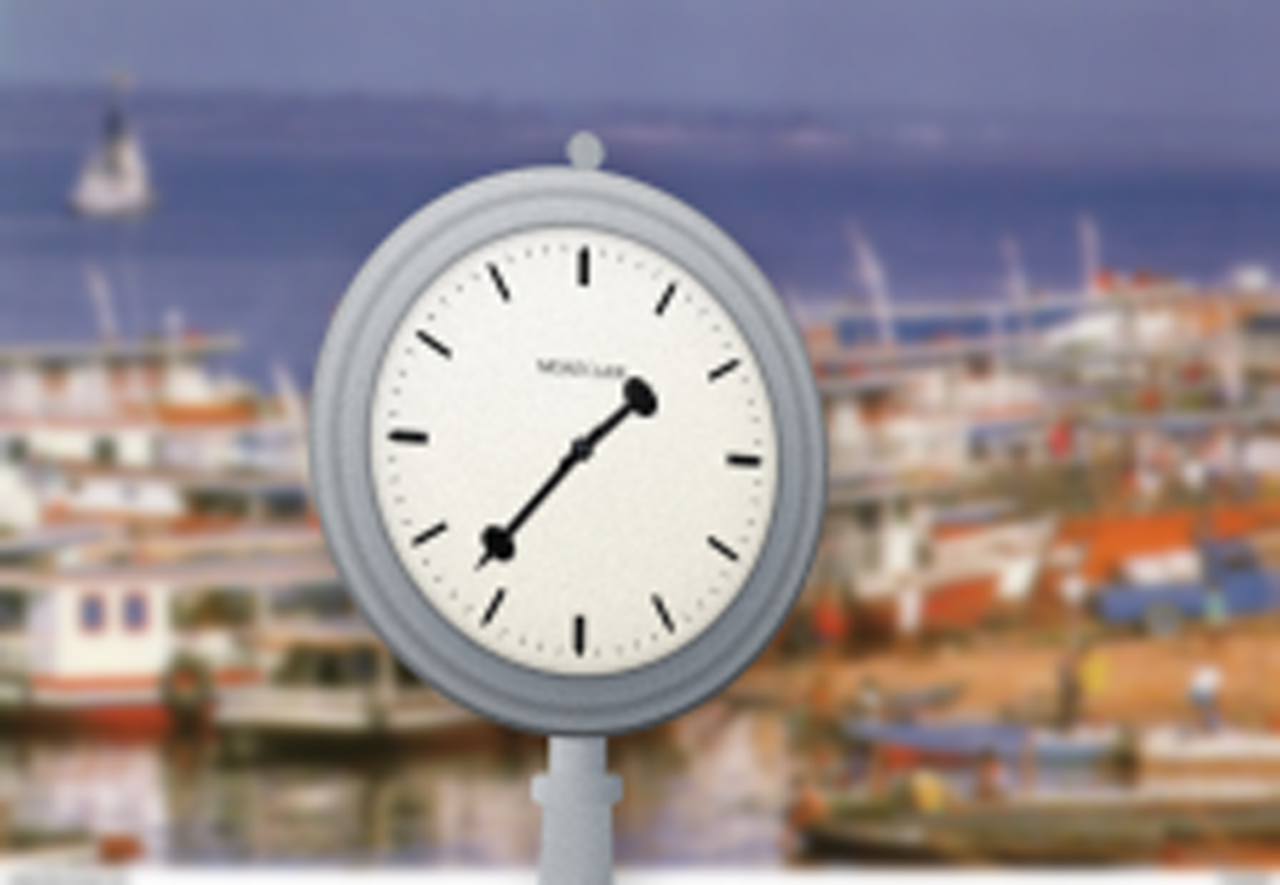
1.37
